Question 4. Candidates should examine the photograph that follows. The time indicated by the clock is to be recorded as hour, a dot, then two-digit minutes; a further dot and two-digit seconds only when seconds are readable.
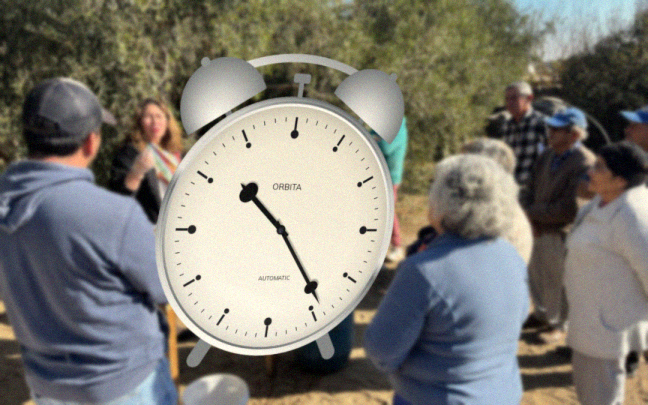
10.24
